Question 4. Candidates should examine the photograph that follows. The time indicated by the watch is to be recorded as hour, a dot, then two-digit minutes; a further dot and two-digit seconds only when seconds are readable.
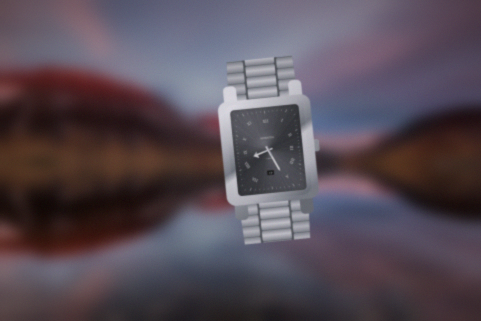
8.26
